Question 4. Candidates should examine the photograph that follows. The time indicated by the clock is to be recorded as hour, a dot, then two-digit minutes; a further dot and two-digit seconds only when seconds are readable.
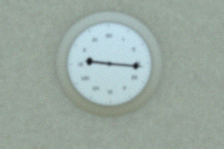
9.16
